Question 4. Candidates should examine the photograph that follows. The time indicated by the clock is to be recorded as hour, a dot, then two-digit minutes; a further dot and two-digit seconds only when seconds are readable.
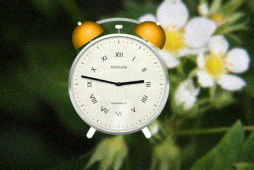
2.47
